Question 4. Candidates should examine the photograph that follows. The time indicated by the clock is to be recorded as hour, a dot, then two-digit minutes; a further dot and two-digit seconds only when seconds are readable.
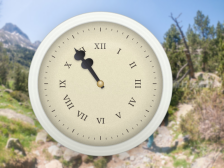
10.54
